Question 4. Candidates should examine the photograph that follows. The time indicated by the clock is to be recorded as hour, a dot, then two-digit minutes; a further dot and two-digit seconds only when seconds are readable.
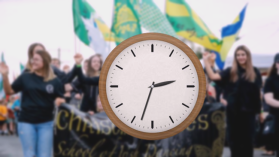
2.33
